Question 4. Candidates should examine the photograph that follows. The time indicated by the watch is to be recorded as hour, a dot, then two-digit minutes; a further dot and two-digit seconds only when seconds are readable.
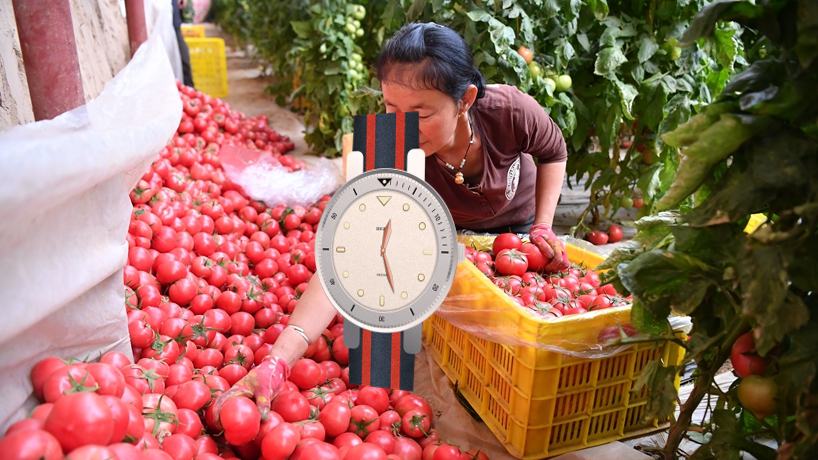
12.27
